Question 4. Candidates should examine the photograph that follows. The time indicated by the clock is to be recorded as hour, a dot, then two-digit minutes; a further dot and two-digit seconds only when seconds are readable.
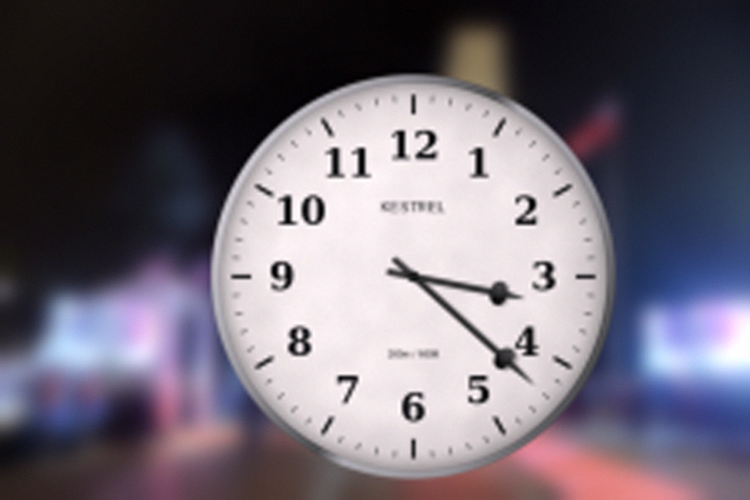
3.22
